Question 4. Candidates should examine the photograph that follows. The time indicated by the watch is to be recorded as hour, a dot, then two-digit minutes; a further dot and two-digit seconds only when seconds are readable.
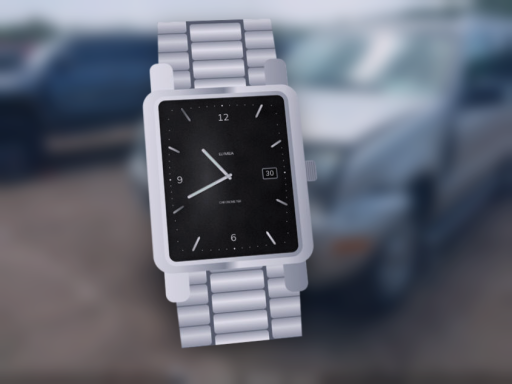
10.41
